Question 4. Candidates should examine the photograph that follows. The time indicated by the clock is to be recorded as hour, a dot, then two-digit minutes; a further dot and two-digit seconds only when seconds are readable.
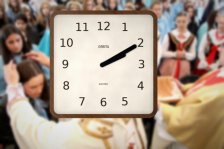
2.10
